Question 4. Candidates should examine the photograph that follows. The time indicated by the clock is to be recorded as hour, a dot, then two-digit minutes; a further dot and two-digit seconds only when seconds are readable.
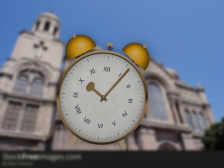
10.06
